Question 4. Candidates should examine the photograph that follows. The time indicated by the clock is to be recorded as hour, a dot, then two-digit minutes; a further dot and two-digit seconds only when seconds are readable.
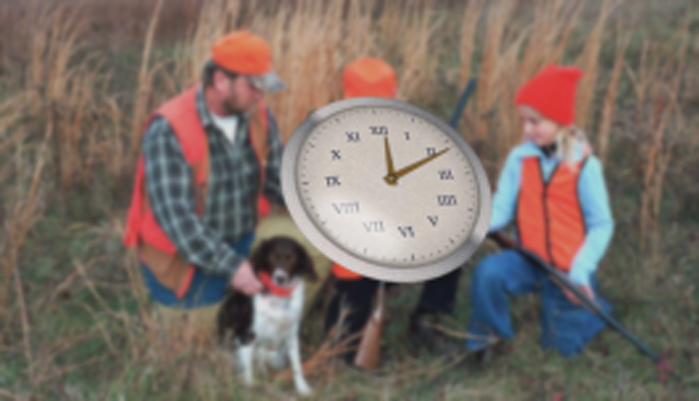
12.11
